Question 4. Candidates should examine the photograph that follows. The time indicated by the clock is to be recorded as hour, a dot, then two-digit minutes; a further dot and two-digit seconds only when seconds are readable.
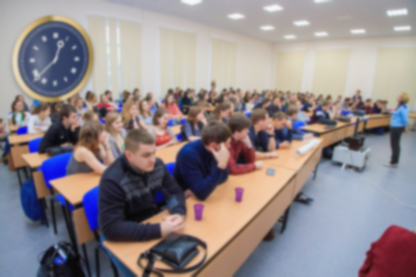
12.38
